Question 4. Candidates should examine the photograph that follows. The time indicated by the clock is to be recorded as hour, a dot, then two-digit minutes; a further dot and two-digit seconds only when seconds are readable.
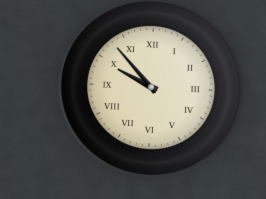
9.53
